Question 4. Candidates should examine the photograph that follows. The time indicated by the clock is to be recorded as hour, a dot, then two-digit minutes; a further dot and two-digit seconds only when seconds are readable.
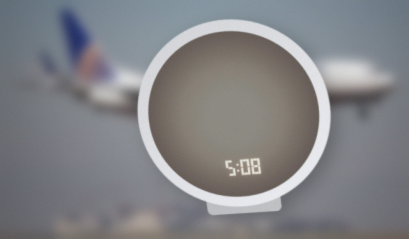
5.08
